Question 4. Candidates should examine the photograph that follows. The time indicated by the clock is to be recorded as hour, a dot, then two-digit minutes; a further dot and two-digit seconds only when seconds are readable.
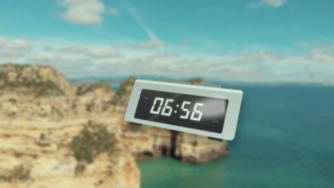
6.56
